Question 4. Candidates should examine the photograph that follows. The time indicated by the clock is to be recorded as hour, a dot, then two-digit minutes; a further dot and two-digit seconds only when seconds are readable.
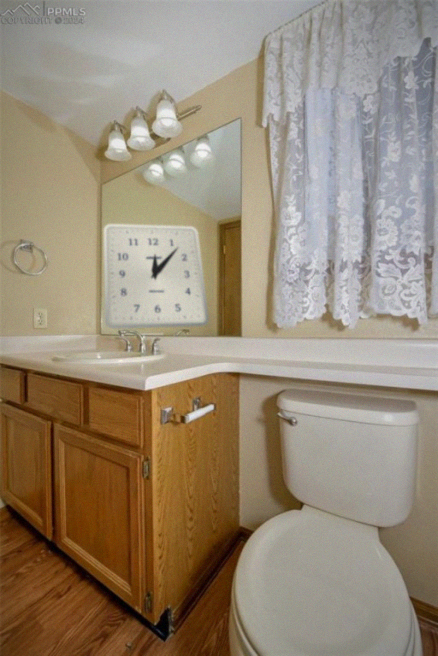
12.07
